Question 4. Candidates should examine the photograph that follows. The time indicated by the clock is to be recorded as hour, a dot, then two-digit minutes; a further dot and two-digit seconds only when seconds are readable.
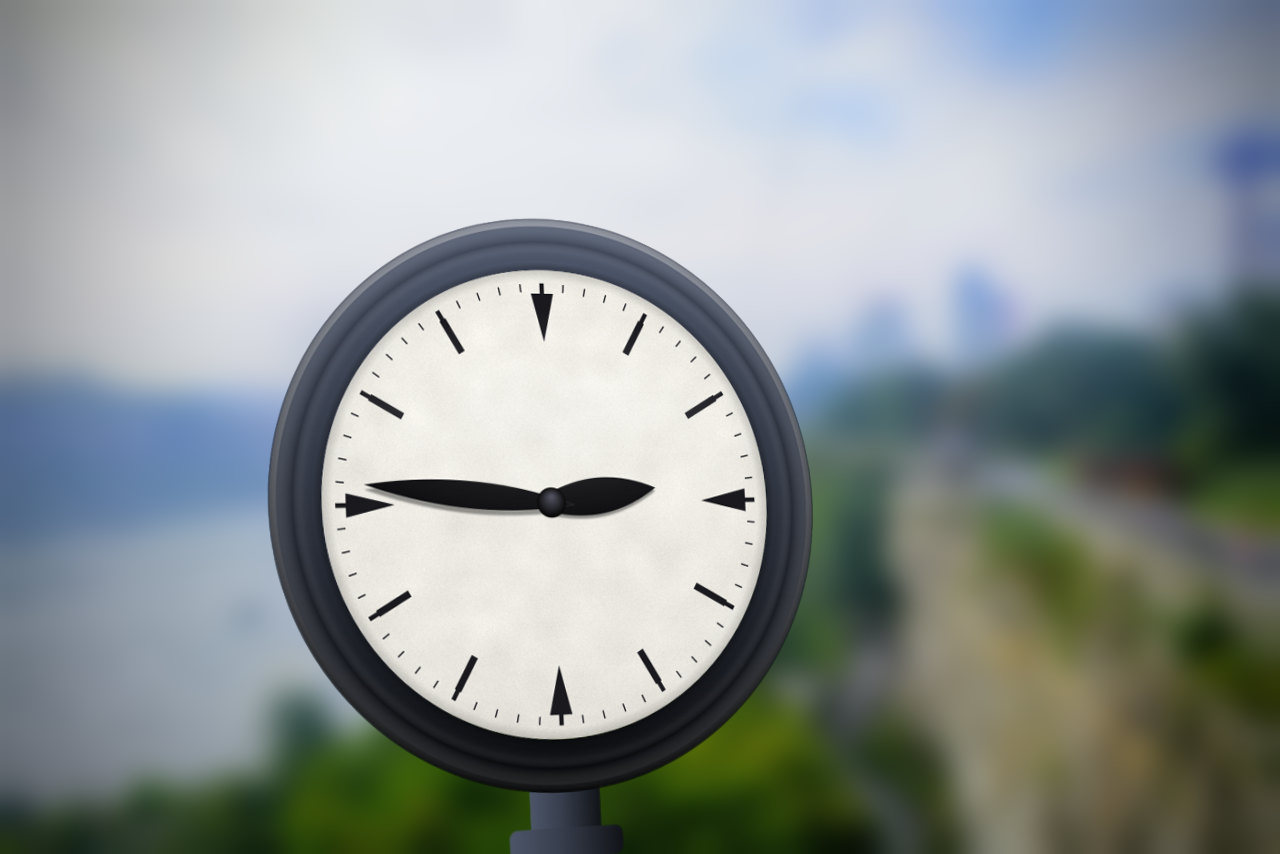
2.46
